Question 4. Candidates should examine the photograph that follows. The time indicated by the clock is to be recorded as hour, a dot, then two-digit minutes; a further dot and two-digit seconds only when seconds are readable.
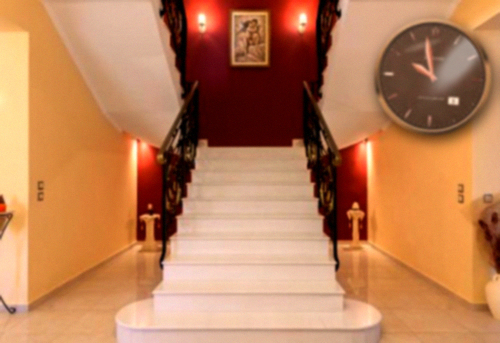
9.58
